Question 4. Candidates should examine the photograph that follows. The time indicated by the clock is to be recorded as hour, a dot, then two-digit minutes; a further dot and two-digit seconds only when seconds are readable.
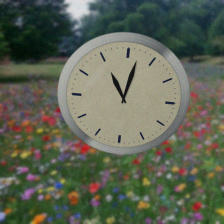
11.02
